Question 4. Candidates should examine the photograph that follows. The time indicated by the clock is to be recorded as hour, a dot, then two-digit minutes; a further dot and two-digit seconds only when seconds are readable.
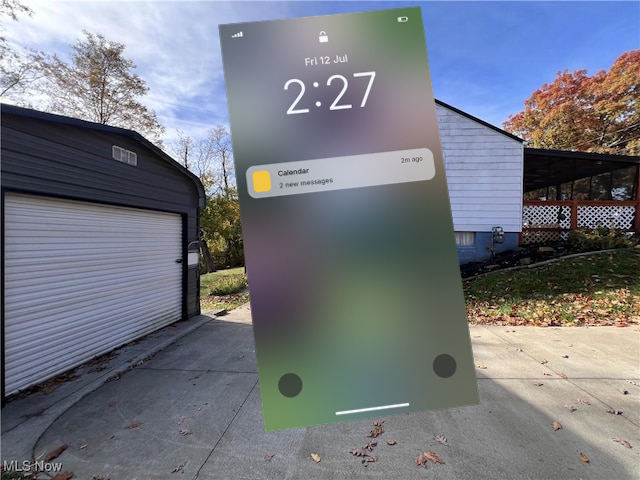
2.27
